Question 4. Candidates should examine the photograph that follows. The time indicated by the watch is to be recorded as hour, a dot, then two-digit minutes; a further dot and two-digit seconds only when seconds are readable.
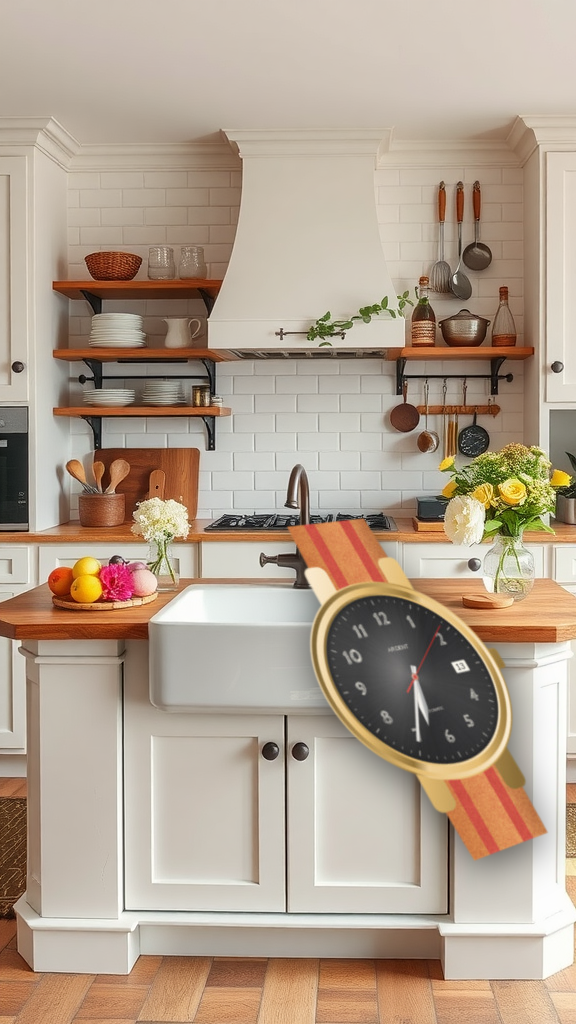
6.35.09
